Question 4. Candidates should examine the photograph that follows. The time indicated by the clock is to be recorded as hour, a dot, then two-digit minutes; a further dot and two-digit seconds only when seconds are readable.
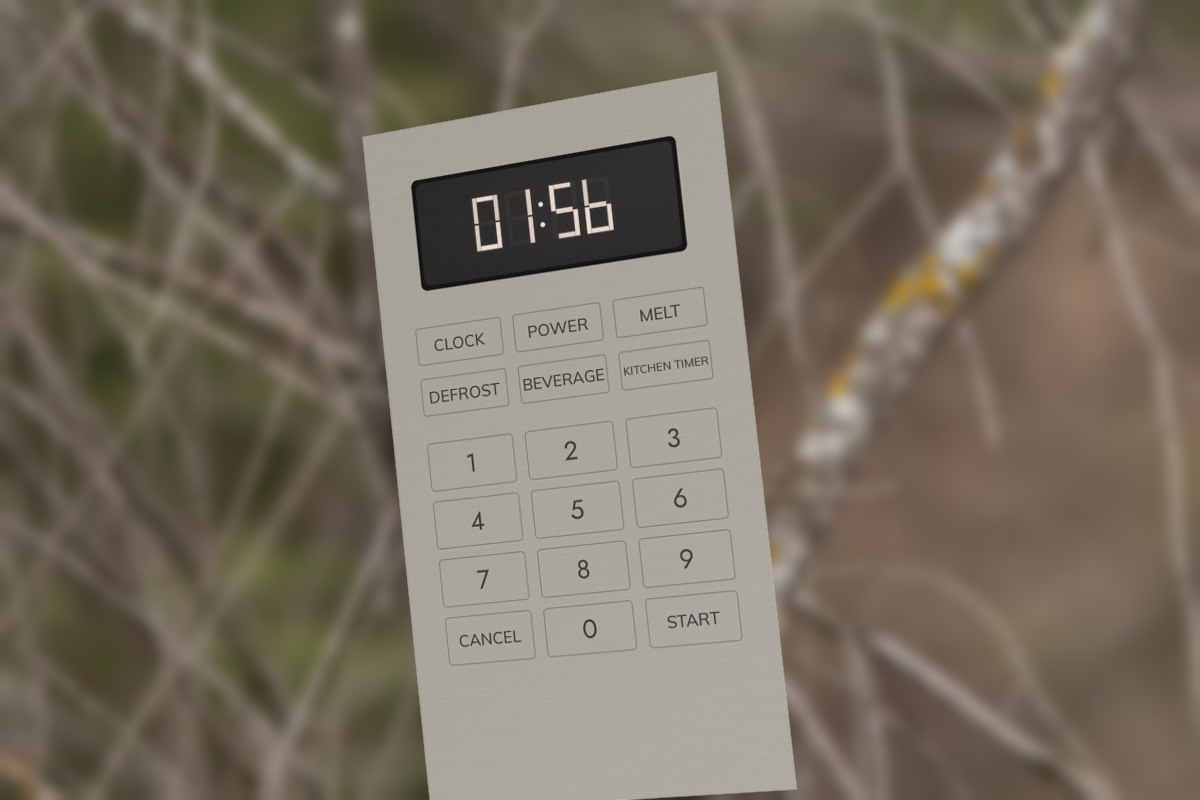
1.56
